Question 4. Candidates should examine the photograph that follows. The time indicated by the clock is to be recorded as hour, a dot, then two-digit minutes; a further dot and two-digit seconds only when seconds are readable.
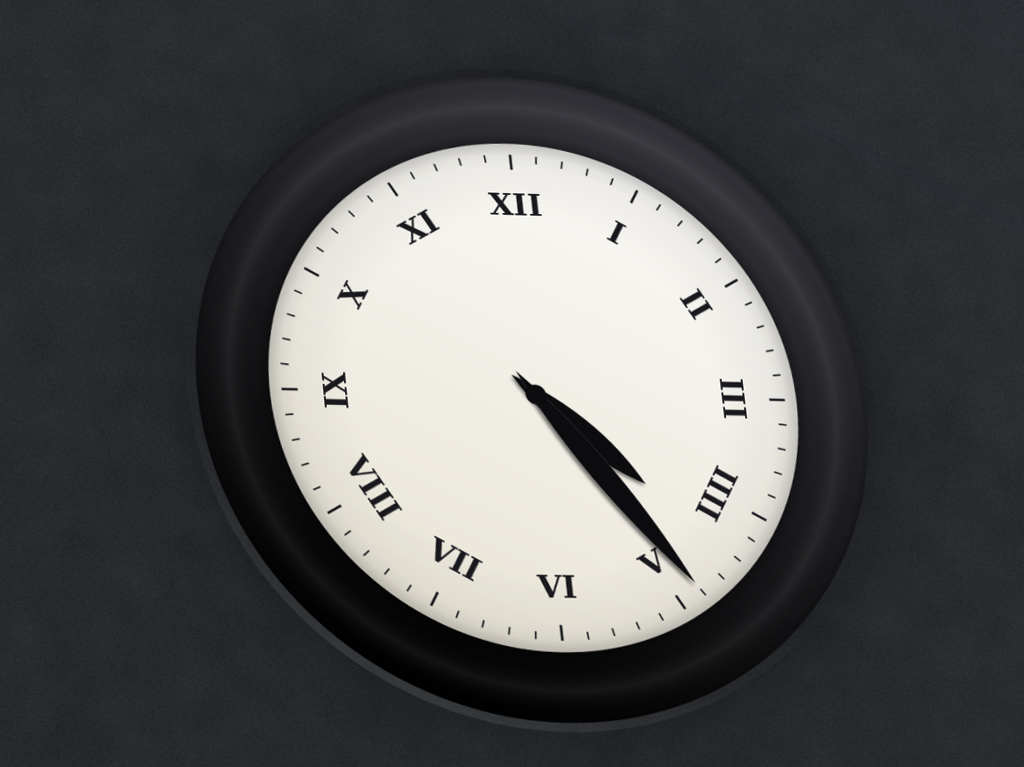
4.24
